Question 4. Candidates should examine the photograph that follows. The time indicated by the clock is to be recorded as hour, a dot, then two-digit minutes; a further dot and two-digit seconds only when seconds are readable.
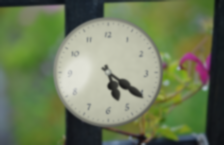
5.21
